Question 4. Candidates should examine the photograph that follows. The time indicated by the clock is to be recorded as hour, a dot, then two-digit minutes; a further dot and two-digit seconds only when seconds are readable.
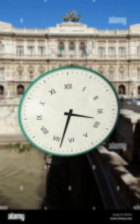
3.33
